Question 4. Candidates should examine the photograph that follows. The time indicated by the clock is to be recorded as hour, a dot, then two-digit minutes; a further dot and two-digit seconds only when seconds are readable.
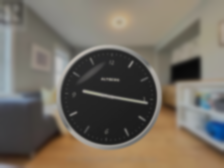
9.16
